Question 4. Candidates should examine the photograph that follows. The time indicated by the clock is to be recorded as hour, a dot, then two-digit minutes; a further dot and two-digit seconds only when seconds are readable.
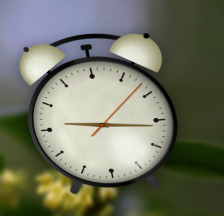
9.16.08
